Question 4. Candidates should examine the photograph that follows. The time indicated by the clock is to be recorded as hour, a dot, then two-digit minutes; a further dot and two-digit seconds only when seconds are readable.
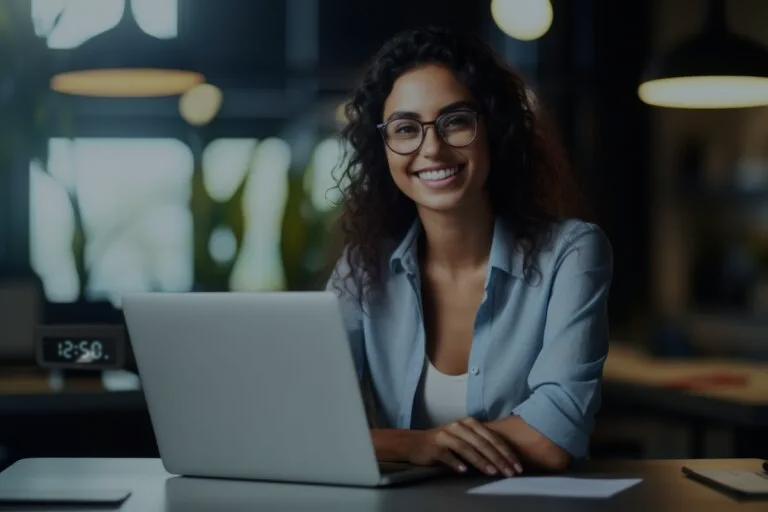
12.50
